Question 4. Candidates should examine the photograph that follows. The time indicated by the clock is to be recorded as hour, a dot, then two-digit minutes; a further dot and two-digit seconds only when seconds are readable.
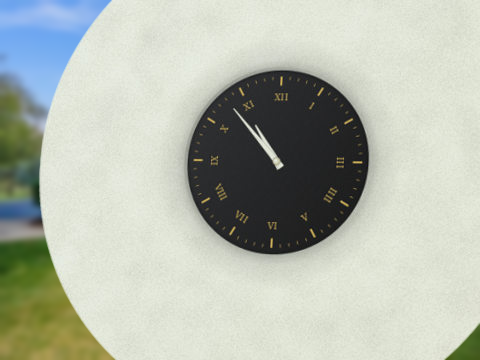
10.53
